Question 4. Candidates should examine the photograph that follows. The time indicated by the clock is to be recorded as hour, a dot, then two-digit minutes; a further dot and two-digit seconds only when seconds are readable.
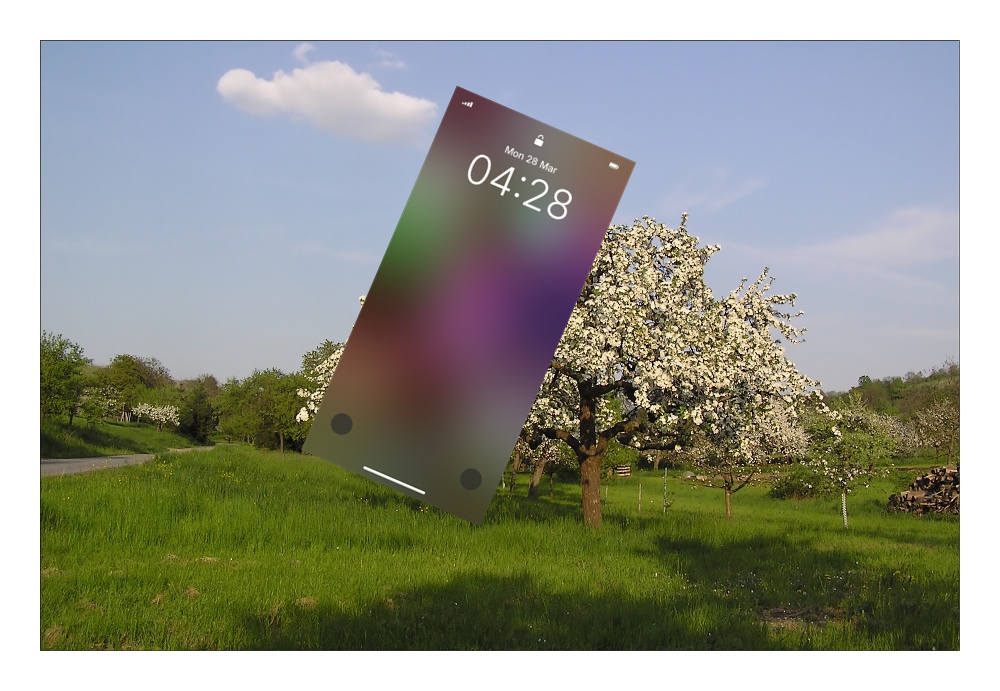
4.28
